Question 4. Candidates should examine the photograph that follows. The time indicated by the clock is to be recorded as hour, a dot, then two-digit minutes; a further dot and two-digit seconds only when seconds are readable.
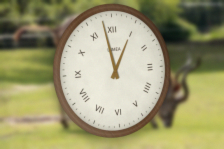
12.58
